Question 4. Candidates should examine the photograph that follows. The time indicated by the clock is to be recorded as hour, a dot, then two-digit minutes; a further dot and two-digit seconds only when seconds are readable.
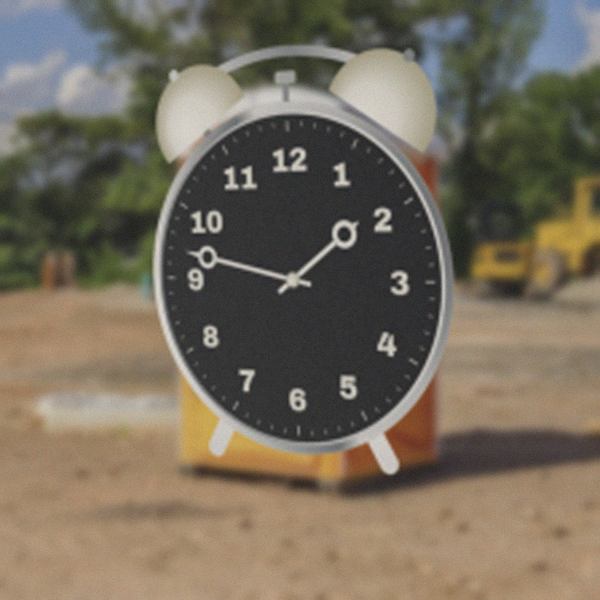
1.47
